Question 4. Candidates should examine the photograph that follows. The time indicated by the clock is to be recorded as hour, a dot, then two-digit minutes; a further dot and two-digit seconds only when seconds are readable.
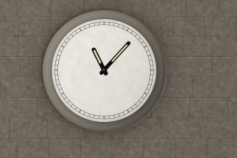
11.07
